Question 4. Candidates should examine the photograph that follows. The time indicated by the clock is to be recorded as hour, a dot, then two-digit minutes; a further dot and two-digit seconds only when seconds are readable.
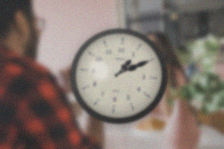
1.10
